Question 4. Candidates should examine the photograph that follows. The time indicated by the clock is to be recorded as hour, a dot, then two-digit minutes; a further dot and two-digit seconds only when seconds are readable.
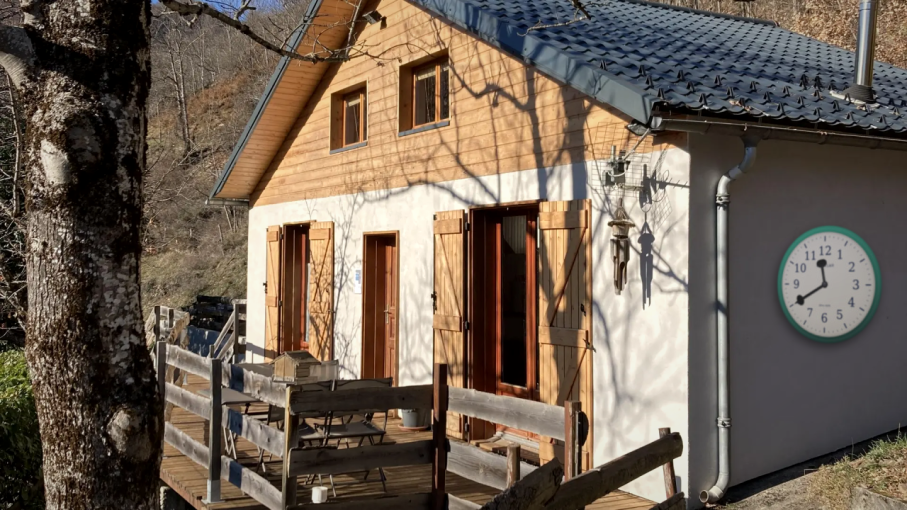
11.40
